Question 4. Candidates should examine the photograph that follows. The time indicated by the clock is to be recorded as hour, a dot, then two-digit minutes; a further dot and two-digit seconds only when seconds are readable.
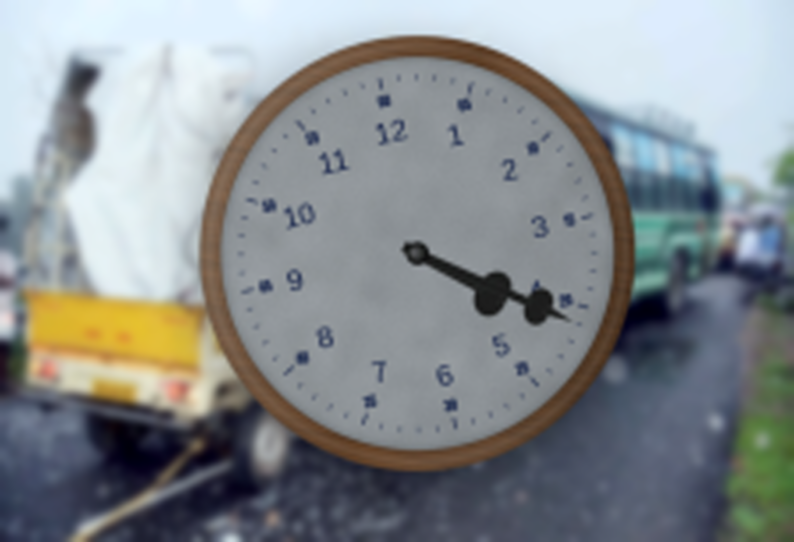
4.21
